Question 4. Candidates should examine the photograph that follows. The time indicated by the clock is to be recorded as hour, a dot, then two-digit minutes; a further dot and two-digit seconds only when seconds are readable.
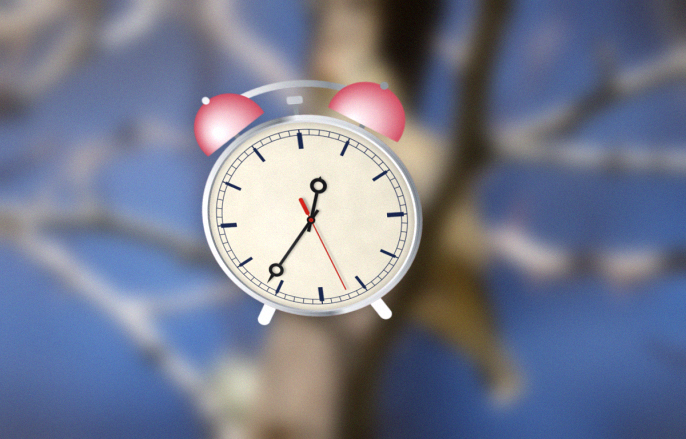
12.36.27
